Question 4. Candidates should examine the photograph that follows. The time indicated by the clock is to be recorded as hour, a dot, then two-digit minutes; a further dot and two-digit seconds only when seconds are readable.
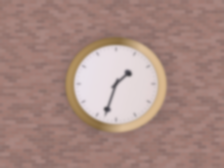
1.33
